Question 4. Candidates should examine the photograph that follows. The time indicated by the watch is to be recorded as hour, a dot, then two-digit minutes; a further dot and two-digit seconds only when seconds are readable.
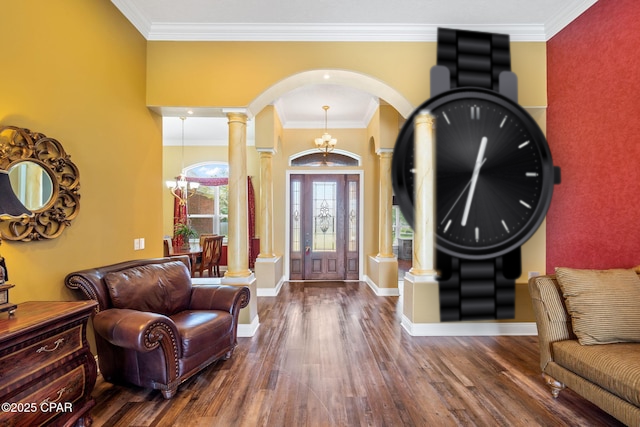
12.32.36
